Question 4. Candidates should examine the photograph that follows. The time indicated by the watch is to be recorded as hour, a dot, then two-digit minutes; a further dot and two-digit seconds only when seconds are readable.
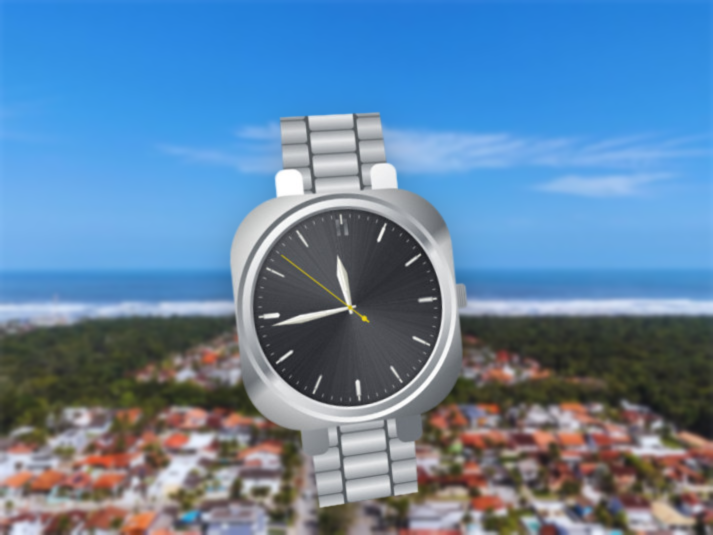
11.43.52
